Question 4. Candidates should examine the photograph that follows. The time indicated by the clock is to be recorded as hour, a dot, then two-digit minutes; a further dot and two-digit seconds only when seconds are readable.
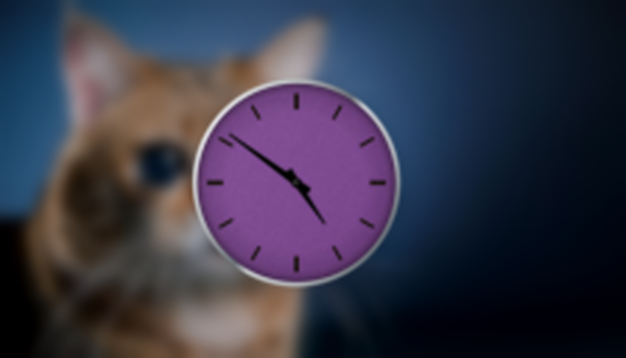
4.51
